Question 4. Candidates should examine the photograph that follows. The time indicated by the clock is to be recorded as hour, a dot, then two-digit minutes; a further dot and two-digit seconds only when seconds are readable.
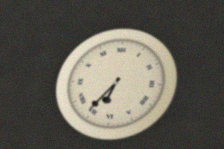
6.36
